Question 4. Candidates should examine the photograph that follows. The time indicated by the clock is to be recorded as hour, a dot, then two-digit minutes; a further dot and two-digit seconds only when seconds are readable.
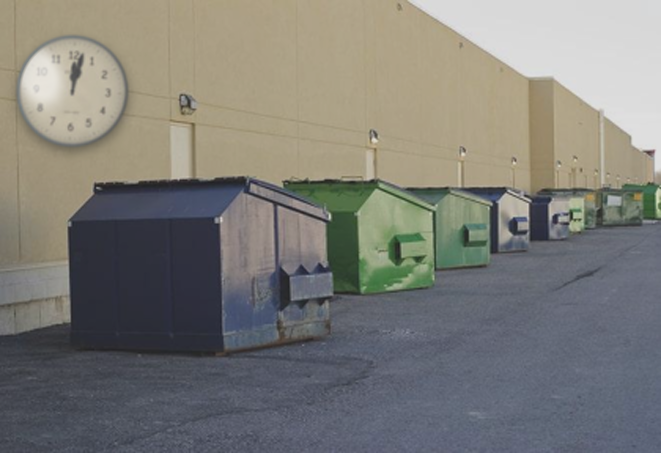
12.02
